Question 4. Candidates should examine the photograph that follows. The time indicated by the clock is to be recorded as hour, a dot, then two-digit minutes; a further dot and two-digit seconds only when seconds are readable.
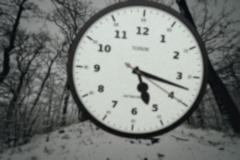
5.17.20
